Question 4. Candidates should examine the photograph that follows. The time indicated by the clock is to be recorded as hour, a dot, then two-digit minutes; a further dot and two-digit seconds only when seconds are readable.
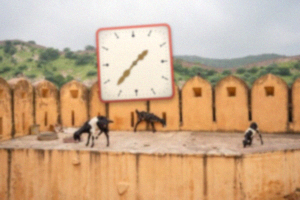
1.37
